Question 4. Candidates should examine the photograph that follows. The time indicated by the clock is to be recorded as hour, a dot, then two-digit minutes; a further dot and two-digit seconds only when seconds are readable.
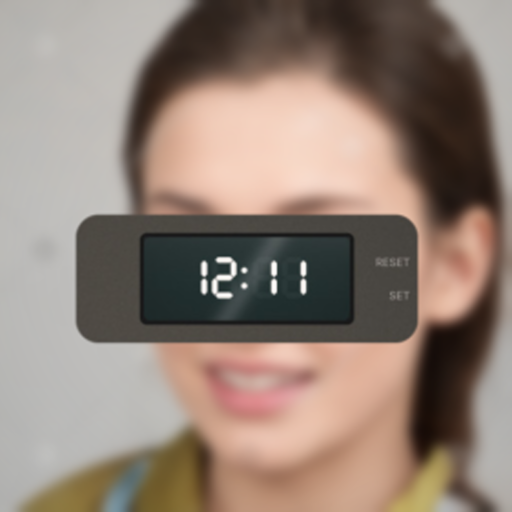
12.11
